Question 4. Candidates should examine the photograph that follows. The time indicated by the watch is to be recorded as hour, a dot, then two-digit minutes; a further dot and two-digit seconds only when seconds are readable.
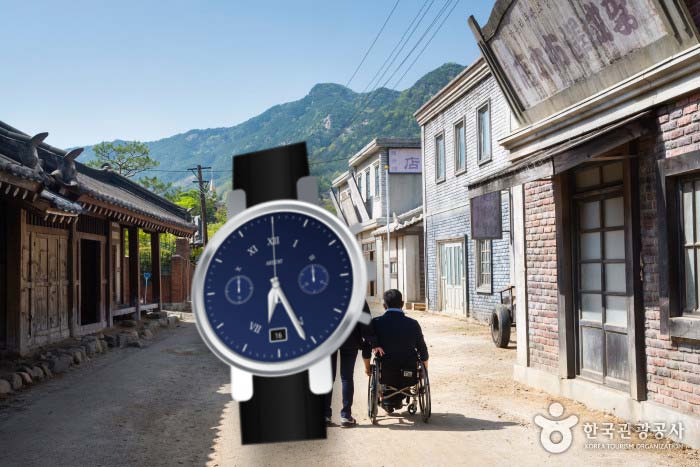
6.26
